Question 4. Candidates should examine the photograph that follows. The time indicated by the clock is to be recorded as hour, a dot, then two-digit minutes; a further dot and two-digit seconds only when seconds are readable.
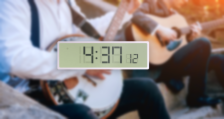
4.37.12
